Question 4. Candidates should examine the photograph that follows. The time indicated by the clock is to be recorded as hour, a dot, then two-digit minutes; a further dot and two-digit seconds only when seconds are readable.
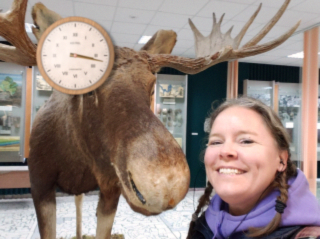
3.17
